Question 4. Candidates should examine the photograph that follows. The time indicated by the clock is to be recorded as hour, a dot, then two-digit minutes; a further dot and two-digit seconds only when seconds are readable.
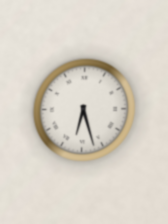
6.27
